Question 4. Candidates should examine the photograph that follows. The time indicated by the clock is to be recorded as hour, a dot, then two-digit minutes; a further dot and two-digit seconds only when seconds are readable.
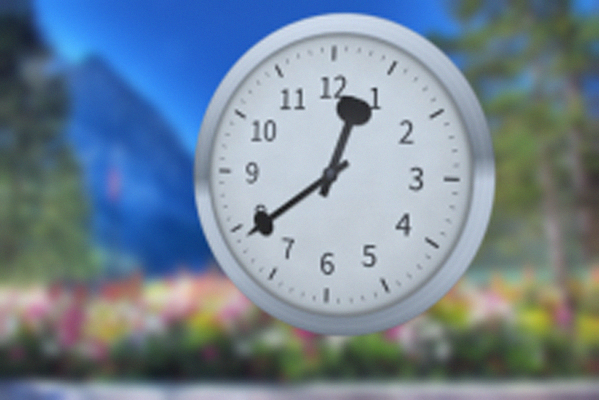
12.39
